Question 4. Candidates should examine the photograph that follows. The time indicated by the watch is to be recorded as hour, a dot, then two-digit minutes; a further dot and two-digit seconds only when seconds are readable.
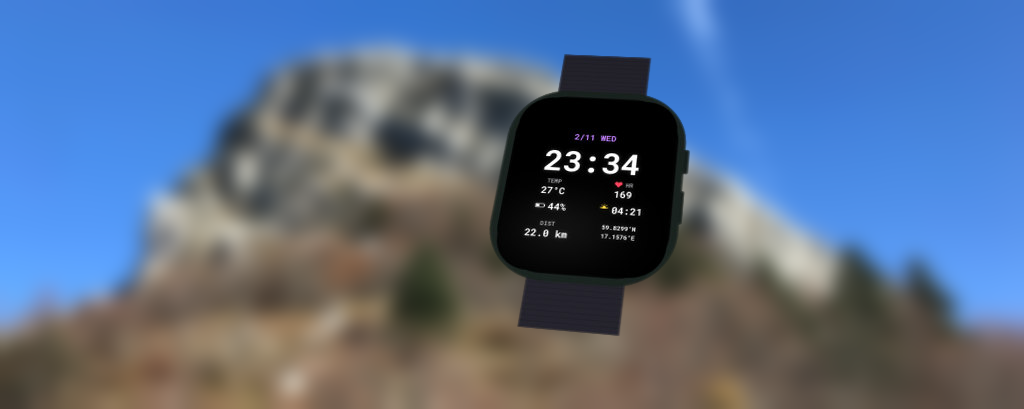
23.34
